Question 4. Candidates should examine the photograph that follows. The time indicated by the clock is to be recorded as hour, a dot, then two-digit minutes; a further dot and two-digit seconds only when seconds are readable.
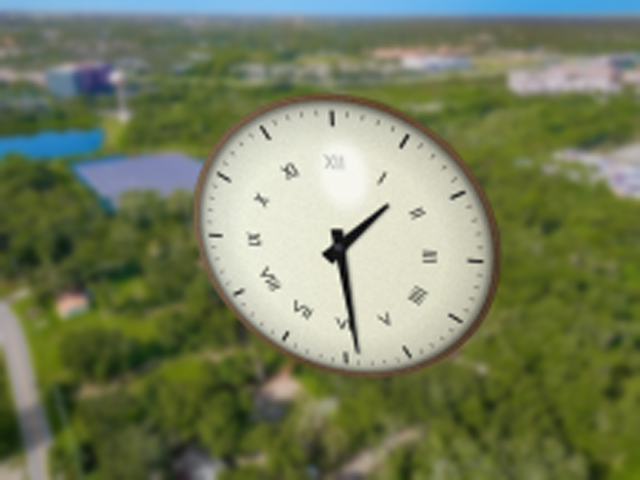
1.29
